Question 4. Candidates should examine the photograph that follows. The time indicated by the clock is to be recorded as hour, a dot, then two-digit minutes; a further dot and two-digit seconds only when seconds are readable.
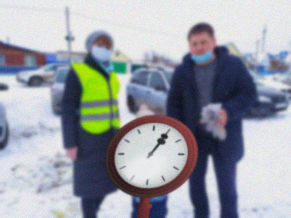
1.05
